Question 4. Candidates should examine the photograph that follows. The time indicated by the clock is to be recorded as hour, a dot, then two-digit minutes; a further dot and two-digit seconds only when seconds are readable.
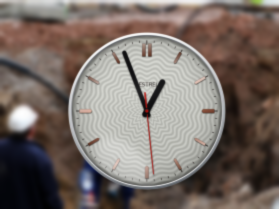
12.56.29
